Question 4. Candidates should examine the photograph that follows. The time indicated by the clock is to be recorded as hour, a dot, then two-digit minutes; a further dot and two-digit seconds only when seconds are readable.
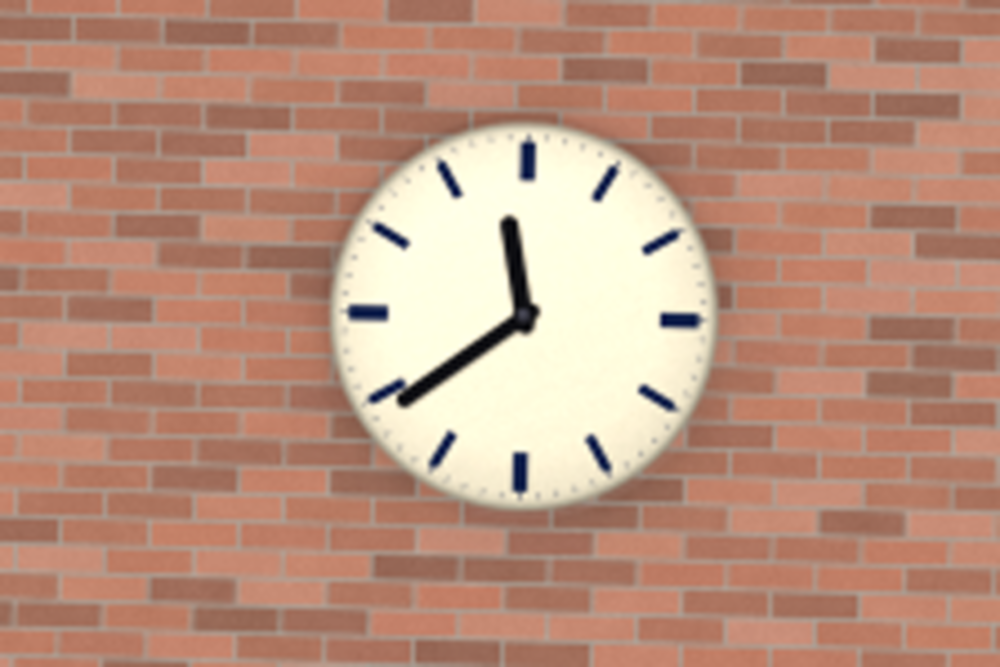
11.39
